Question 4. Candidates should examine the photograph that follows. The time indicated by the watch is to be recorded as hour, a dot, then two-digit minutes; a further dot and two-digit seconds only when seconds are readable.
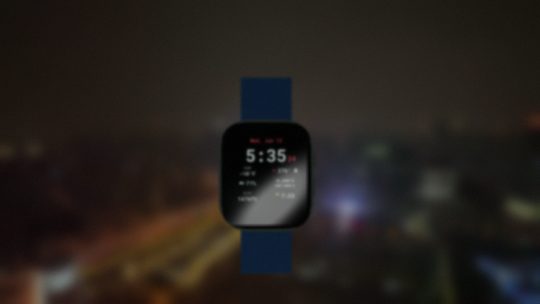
5.35
